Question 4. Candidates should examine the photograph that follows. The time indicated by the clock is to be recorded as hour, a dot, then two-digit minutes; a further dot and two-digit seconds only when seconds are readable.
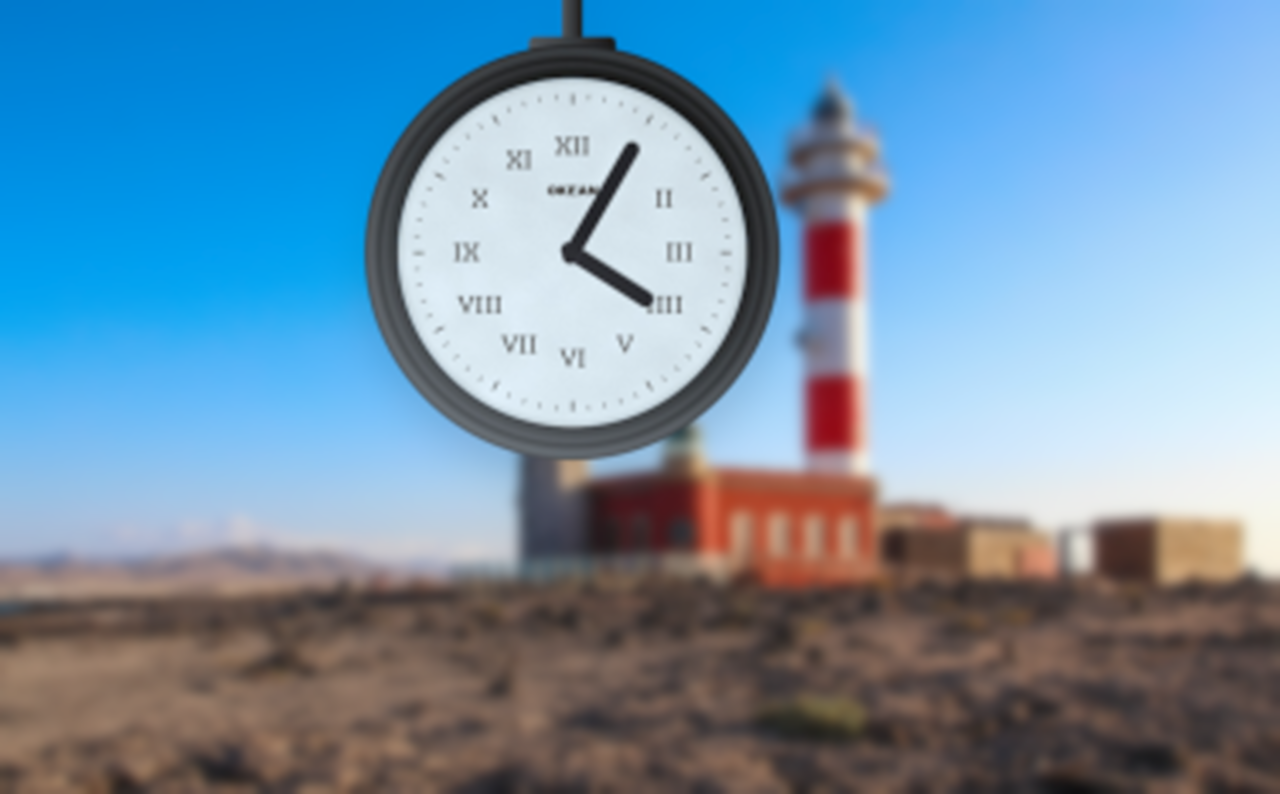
4.05
